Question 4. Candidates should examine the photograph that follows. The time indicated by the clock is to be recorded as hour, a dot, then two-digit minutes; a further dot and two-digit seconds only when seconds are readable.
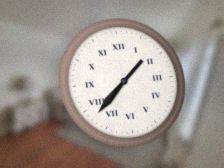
1.38
